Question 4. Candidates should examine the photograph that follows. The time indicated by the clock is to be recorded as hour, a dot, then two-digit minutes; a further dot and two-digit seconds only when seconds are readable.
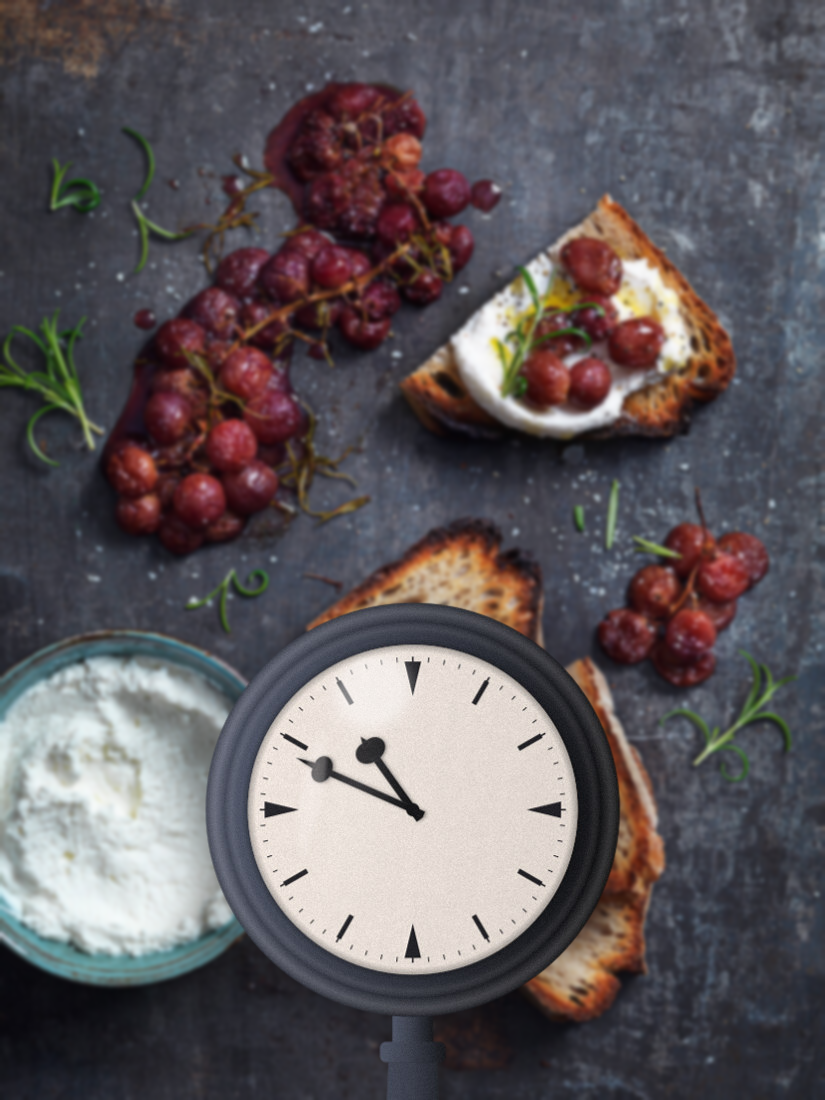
10.49
